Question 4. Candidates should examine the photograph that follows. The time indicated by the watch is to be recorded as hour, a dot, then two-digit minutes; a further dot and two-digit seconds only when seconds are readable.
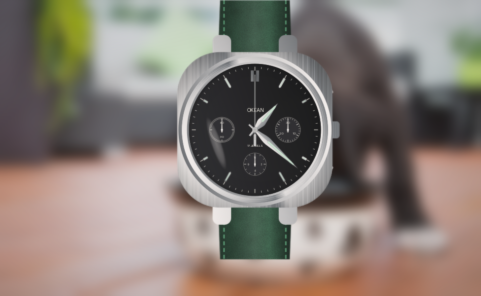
1.22
